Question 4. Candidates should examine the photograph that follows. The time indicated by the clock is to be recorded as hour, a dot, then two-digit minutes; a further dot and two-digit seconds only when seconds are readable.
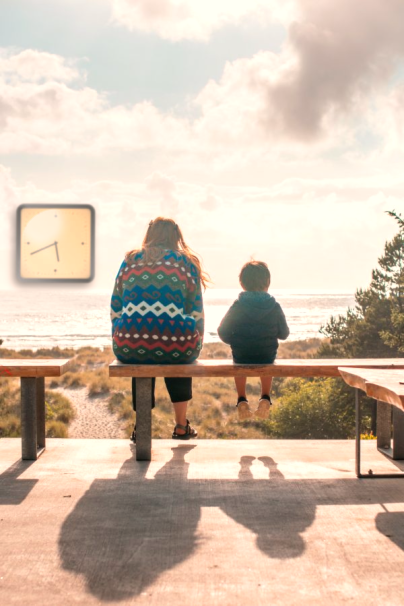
5.41
